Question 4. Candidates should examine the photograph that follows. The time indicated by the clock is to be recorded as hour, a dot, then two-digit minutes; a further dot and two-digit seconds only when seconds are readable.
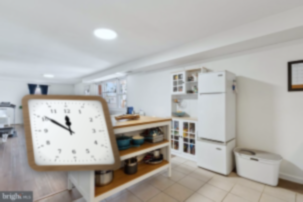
11.51
